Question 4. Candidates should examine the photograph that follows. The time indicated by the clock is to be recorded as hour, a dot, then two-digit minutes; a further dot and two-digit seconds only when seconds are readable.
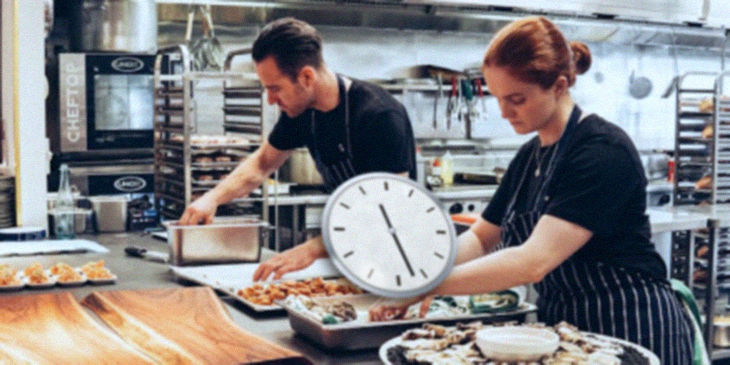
11.27
